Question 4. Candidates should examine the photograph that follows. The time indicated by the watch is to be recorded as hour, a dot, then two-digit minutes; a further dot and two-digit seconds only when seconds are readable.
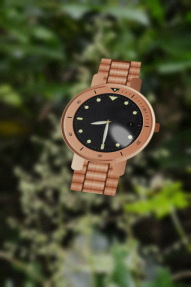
8.30
